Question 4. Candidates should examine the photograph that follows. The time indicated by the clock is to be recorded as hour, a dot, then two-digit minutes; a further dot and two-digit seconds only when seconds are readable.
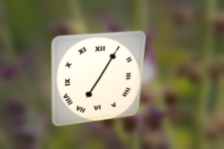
7.05
